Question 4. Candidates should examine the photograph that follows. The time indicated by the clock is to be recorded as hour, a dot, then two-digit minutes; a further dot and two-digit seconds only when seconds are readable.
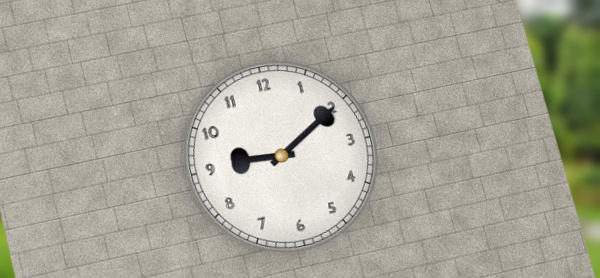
9.10
